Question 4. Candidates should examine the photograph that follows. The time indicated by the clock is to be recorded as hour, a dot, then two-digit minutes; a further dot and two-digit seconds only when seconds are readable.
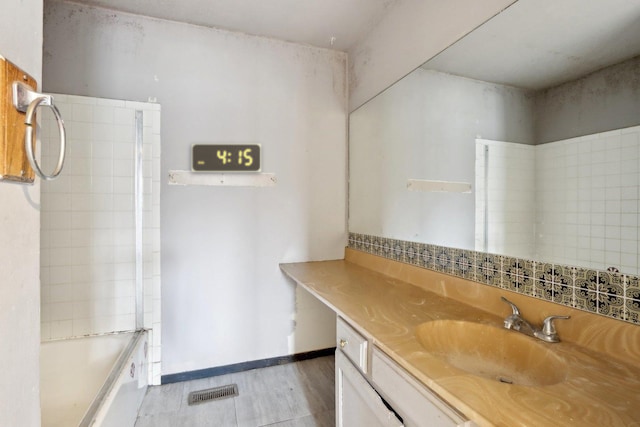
4.15
